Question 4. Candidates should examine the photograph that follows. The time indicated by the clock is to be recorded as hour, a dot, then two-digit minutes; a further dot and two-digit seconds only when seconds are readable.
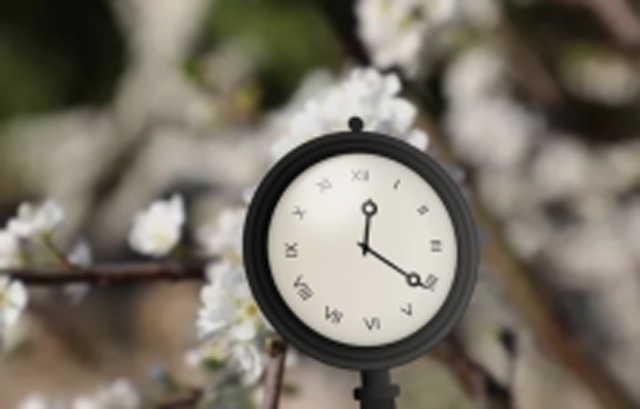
12.21
